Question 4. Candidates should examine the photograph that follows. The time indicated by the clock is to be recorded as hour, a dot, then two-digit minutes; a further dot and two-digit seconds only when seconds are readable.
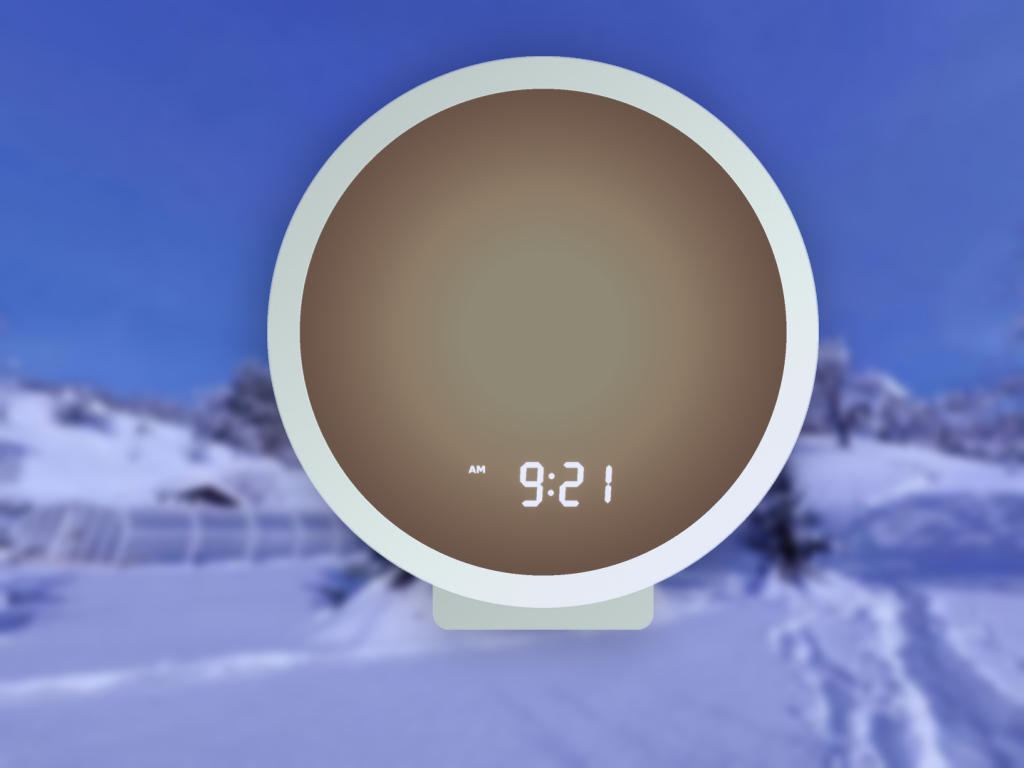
9.21
